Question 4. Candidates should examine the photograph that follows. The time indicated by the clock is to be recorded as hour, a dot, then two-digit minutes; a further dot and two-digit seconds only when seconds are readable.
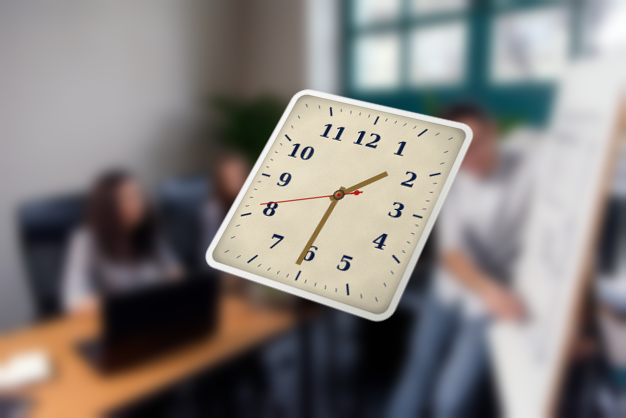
1.30.41
